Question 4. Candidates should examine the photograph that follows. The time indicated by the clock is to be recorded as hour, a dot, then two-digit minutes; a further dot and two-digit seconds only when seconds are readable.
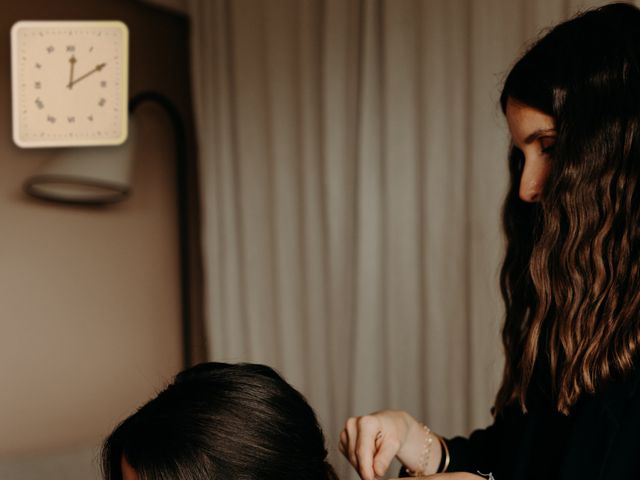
12.10
